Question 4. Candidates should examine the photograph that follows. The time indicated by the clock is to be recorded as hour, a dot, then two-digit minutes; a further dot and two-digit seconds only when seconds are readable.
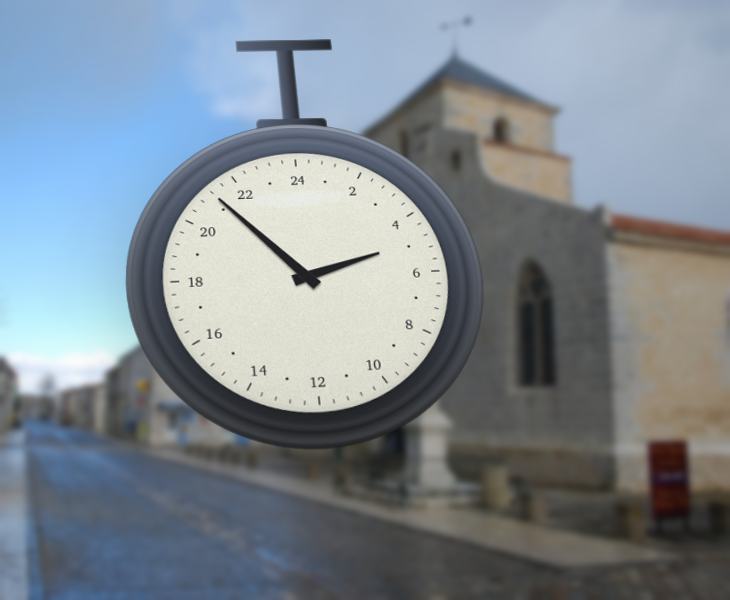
4.53
